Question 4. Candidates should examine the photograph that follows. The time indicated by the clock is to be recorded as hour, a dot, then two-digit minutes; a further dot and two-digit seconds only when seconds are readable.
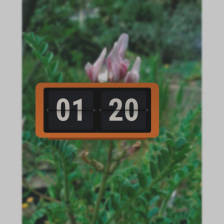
1.20
